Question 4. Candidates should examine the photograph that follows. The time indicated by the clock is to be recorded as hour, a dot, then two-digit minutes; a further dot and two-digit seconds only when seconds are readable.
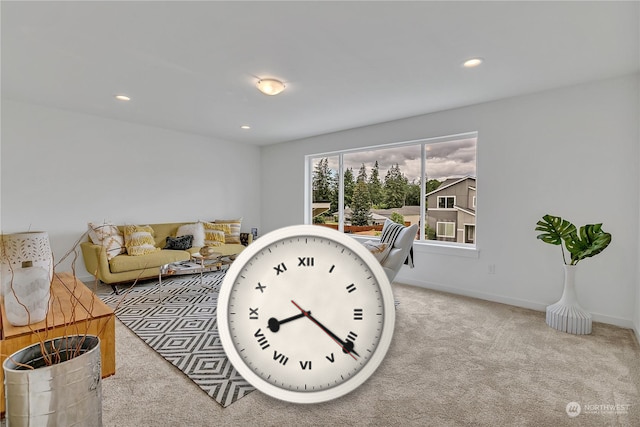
8.21.22
